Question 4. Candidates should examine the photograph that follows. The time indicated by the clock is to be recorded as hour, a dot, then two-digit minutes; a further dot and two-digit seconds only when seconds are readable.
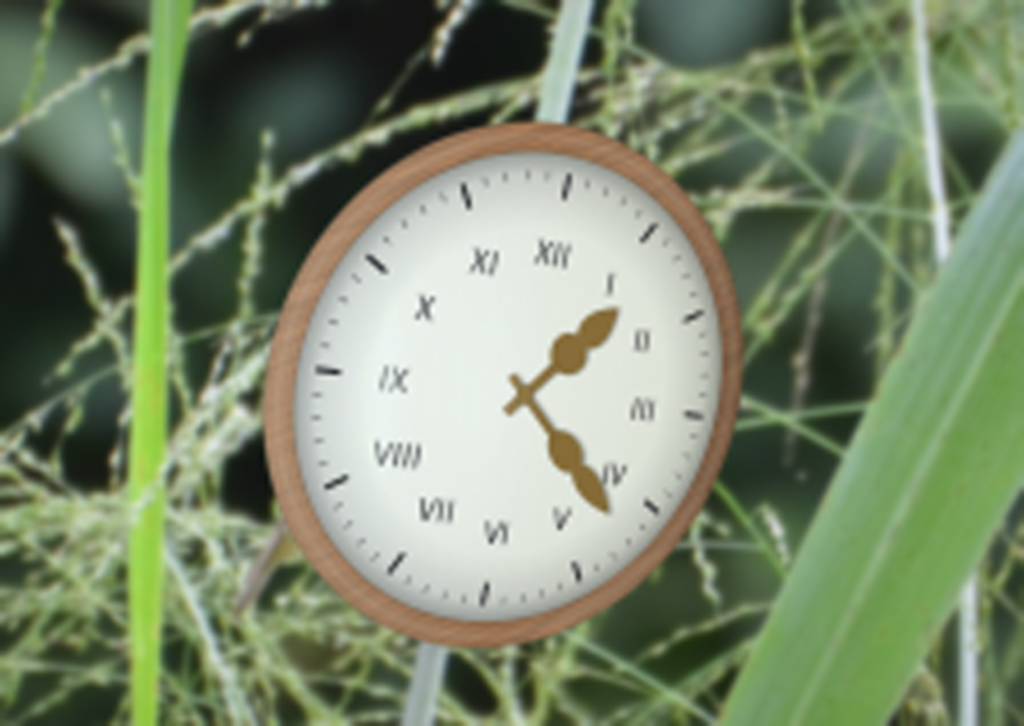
1.22
